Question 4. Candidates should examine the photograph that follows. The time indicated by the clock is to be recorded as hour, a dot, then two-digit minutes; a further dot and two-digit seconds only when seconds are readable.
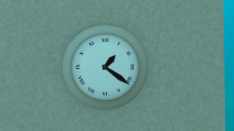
1.21
